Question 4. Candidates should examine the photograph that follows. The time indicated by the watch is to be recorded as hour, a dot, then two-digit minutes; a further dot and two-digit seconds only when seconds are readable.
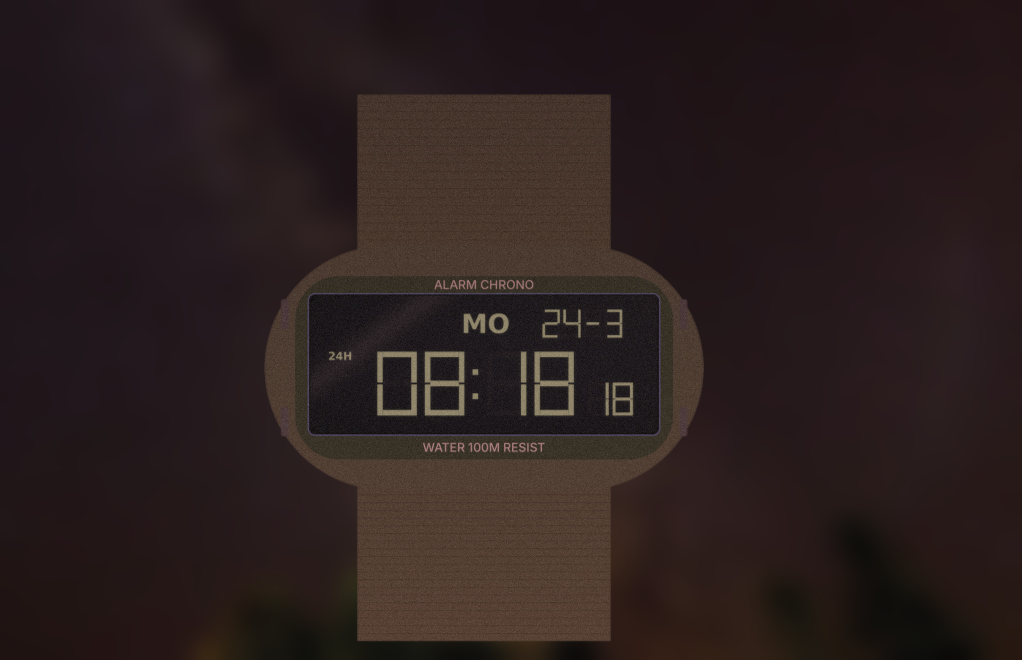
8.18.18
